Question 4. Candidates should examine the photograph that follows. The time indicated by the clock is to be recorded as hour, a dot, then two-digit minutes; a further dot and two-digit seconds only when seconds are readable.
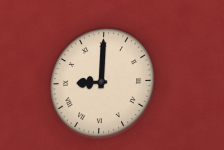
9.00
